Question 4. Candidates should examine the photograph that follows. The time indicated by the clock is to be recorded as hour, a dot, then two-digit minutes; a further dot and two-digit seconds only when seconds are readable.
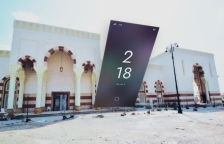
2.18
